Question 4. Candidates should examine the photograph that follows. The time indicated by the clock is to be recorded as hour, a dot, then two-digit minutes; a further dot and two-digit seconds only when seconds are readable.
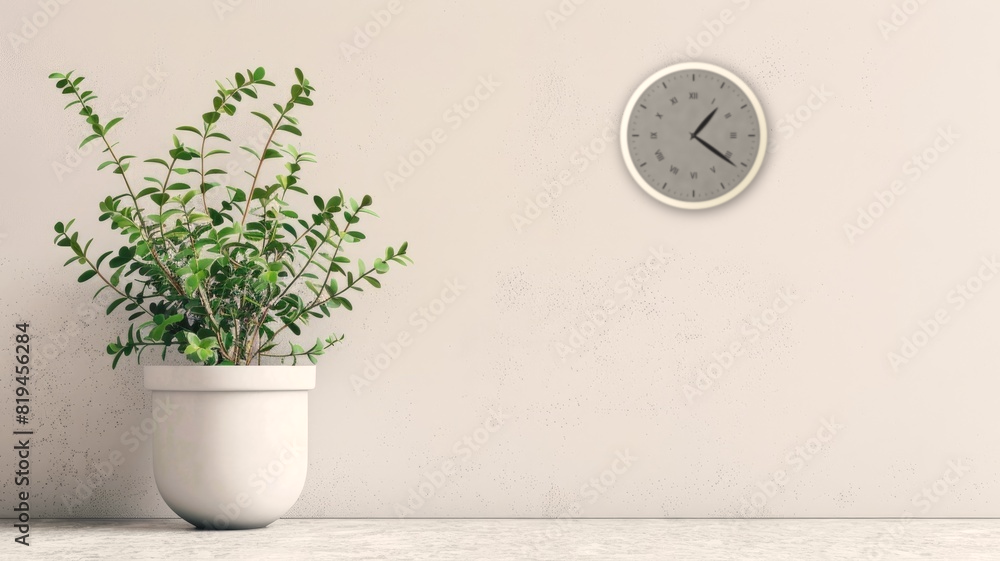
1.21
